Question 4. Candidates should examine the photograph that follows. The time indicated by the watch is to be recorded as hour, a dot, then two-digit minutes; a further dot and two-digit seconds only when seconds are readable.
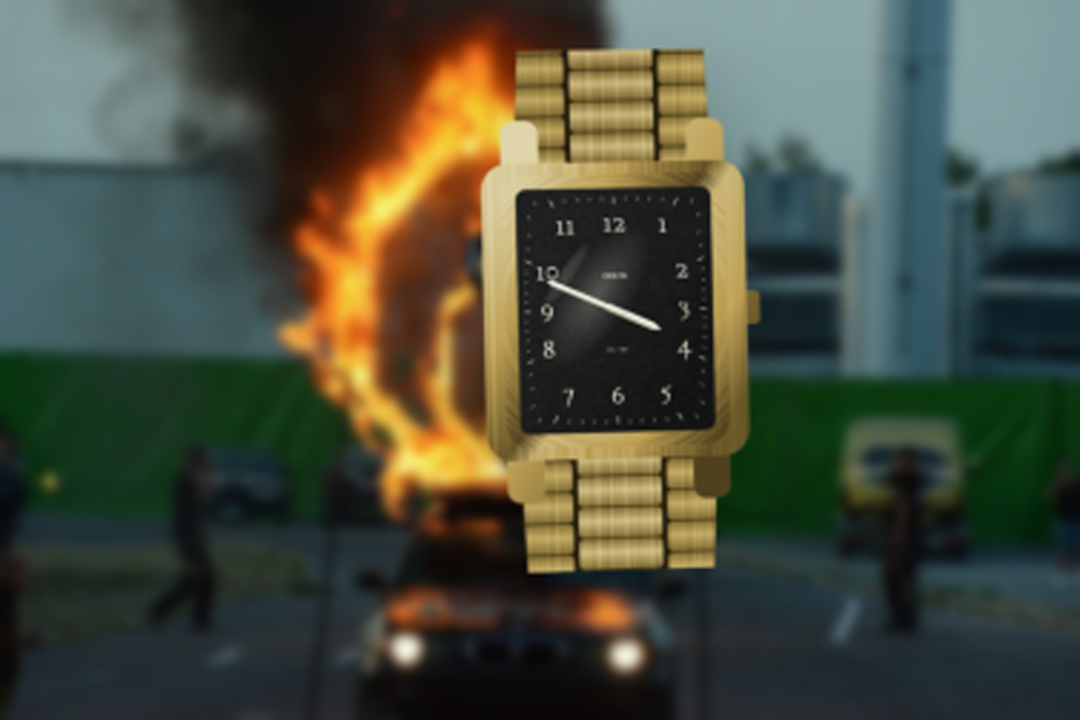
3.49
